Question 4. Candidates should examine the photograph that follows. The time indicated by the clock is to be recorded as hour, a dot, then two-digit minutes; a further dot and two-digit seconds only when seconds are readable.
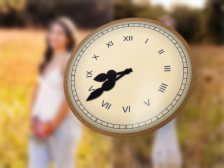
8.39
